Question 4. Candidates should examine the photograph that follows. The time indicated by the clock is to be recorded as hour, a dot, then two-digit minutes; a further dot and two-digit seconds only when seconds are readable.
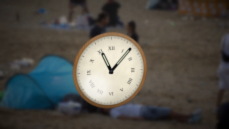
11.07
